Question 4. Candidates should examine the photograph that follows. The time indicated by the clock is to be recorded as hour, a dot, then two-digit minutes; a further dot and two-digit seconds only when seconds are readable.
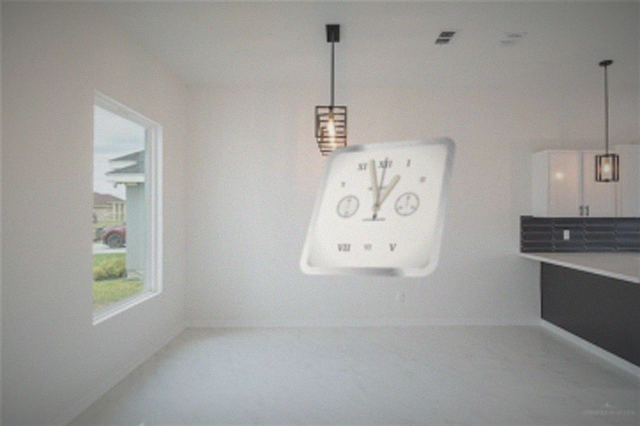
12.57
